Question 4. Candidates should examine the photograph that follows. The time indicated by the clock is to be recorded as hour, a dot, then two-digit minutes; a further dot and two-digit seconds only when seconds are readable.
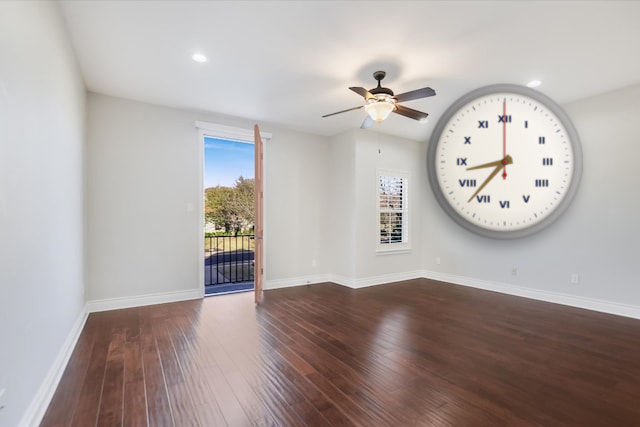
8.37.00
